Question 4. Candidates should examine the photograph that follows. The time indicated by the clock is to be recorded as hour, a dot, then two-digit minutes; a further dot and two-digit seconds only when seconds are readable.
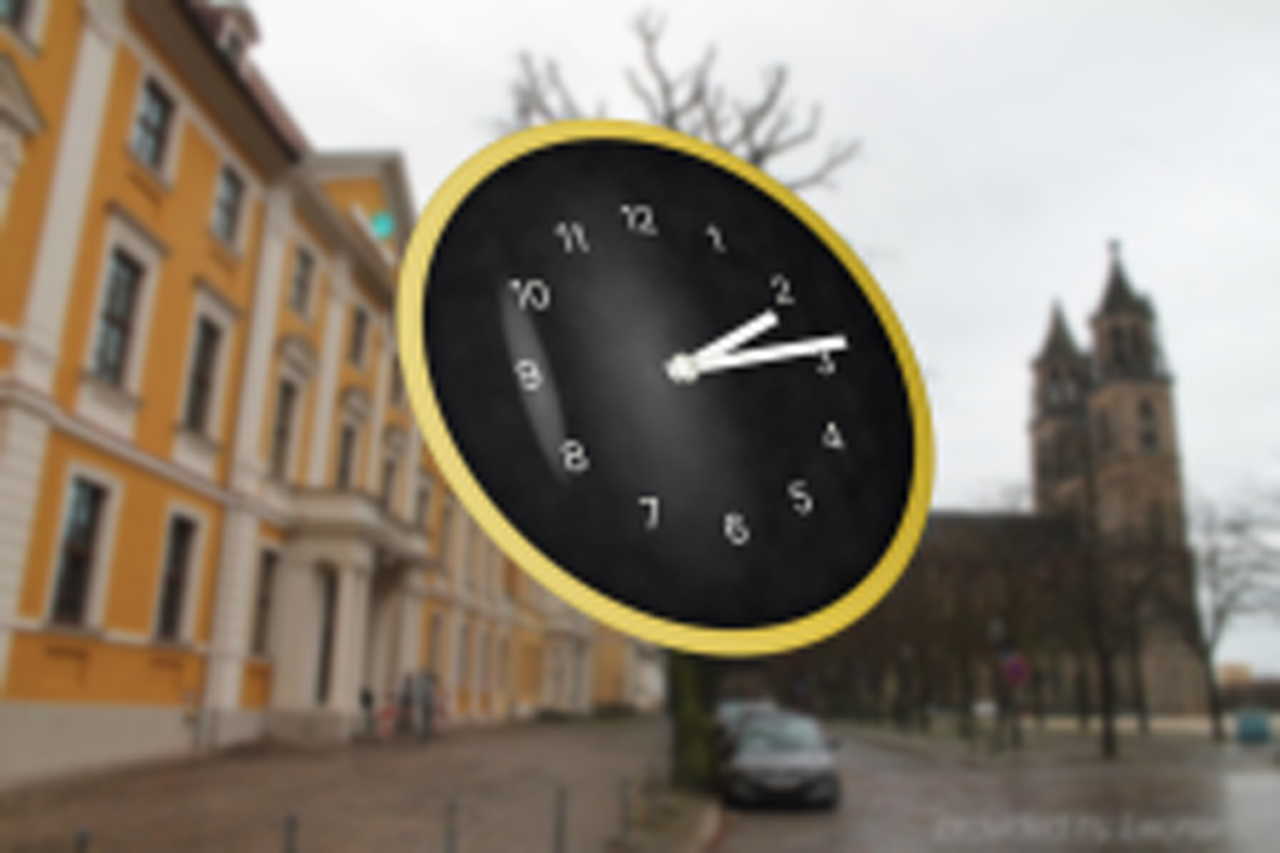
2.14
